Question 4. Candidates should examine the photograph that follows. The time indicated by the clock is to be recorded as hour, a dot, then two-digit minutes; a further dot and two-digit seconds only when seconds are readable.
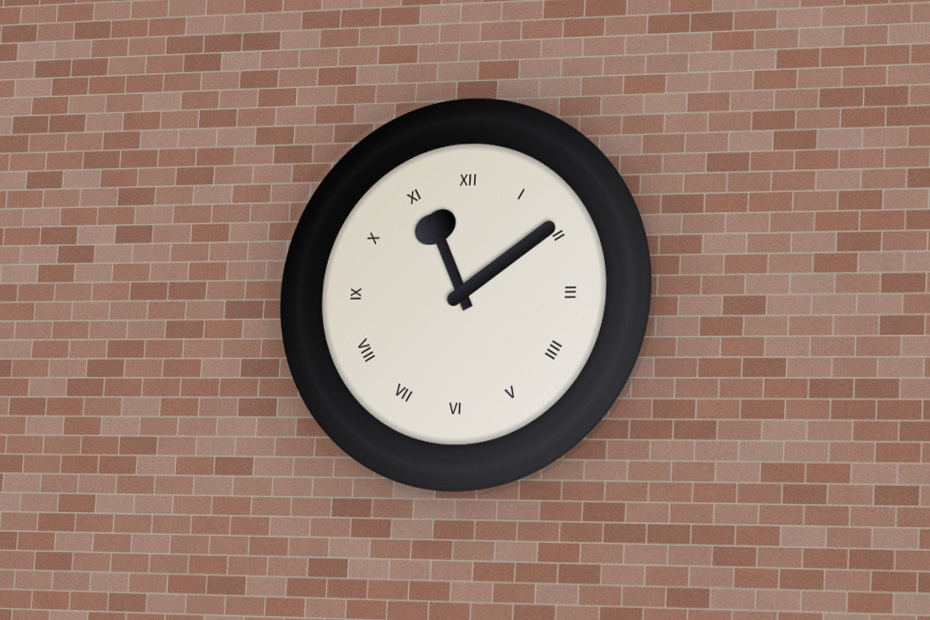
11.09
